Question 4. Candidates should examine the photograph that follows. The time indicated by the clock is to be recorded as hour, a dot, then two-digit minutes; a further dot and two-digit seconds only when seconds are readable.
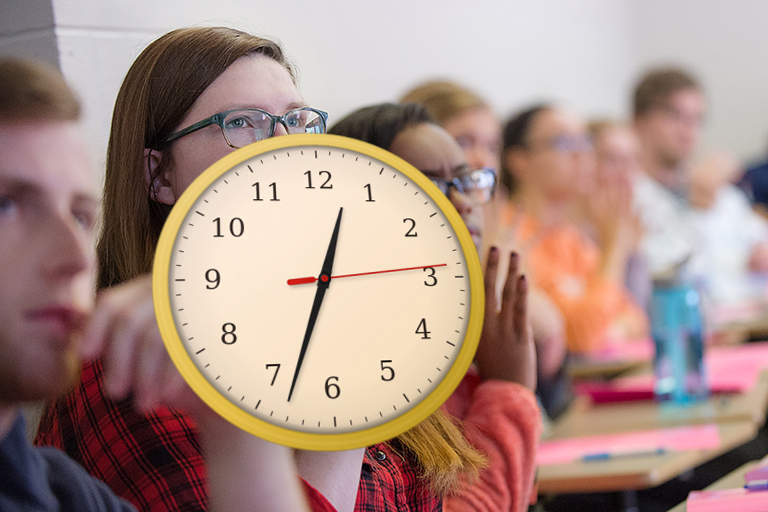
12.33.14
